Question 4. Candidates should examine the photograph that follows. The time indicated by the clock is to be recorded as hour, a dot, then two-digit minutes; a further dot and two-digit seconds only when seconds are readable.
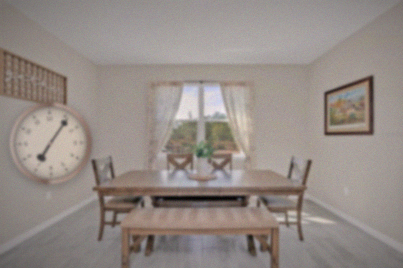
7.06
